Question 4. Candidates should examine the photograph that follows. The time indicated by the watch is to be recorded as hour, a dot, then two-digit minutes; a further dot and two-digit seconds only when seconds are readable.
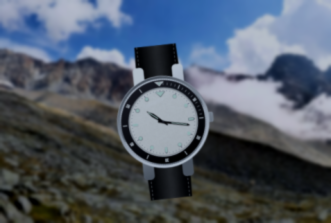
10.17
